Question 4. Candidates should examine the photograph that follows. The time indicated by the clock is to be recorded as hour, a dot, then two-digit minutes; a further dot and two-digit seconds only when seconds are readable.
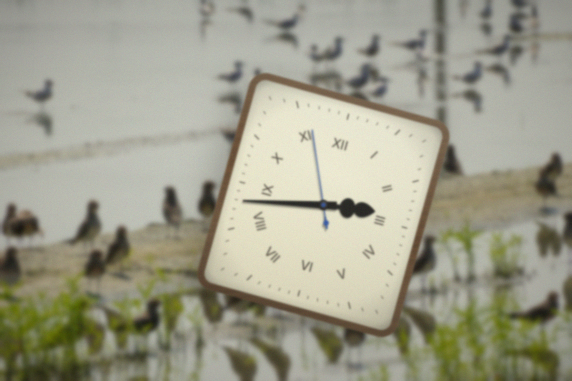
2.42.56
